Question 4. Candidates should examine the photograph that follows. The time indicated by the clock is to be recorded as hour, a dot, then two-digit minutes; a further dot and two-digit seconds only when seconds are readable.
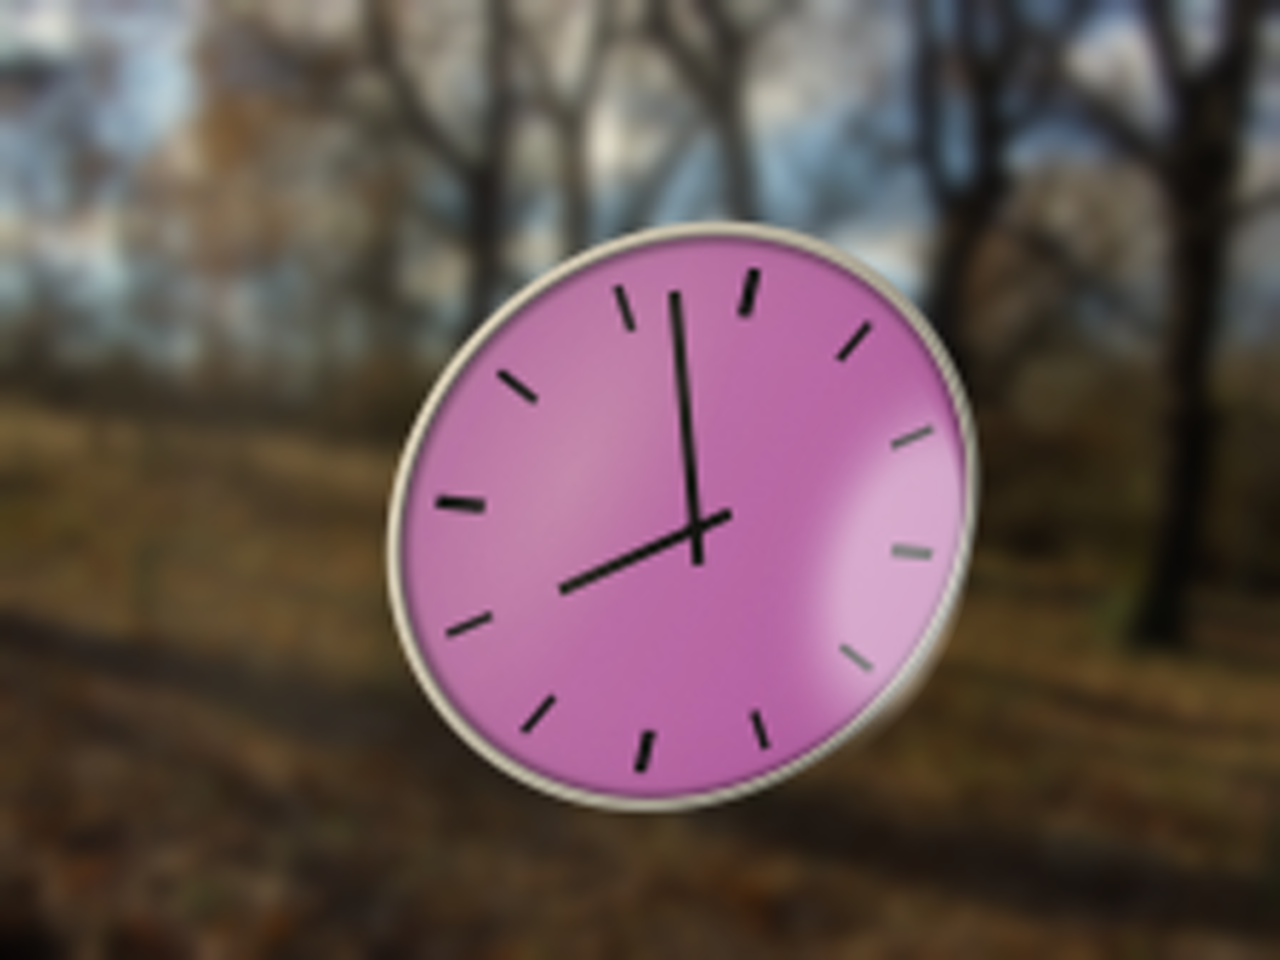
7.57
